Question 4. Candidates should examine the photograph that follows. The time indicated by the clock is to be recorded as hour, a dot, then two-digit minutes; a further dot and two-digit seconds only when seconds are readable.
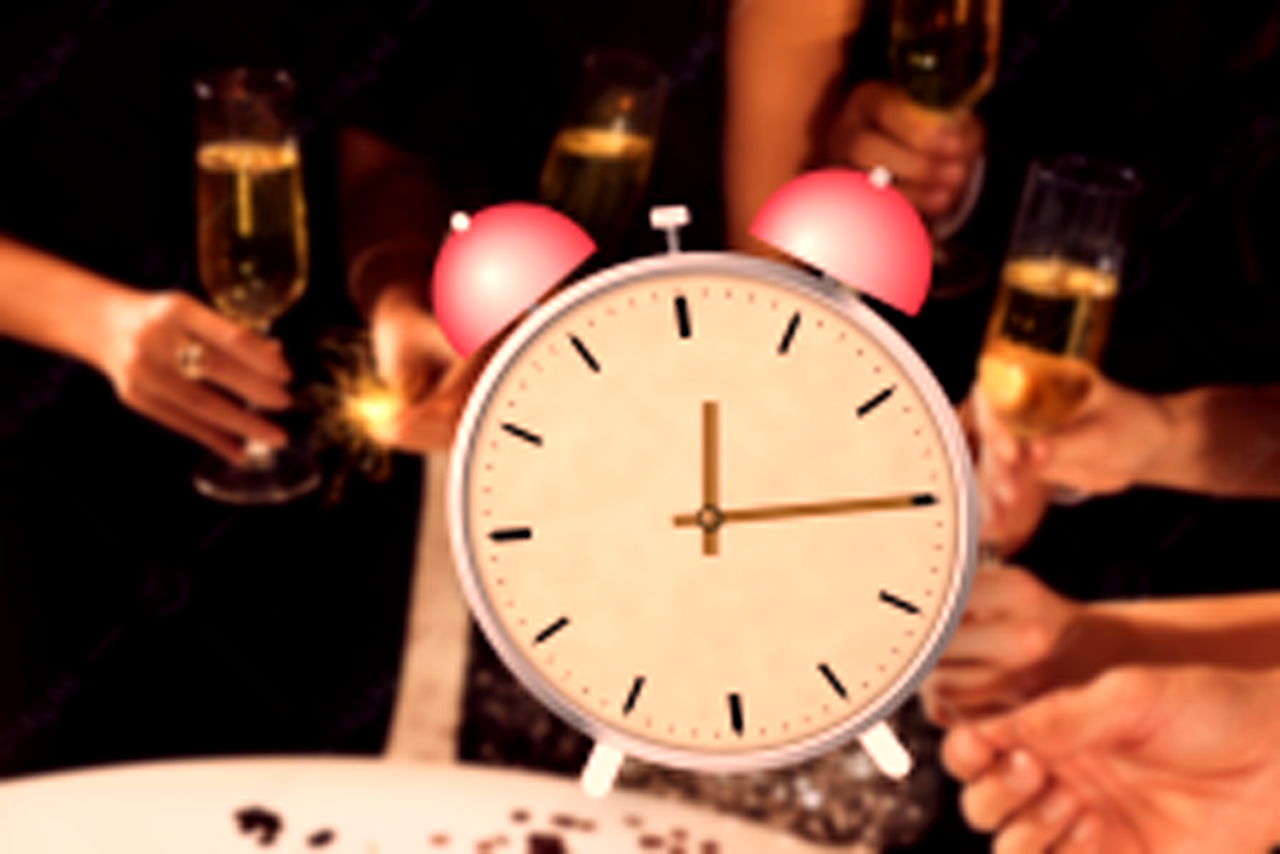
12.15
